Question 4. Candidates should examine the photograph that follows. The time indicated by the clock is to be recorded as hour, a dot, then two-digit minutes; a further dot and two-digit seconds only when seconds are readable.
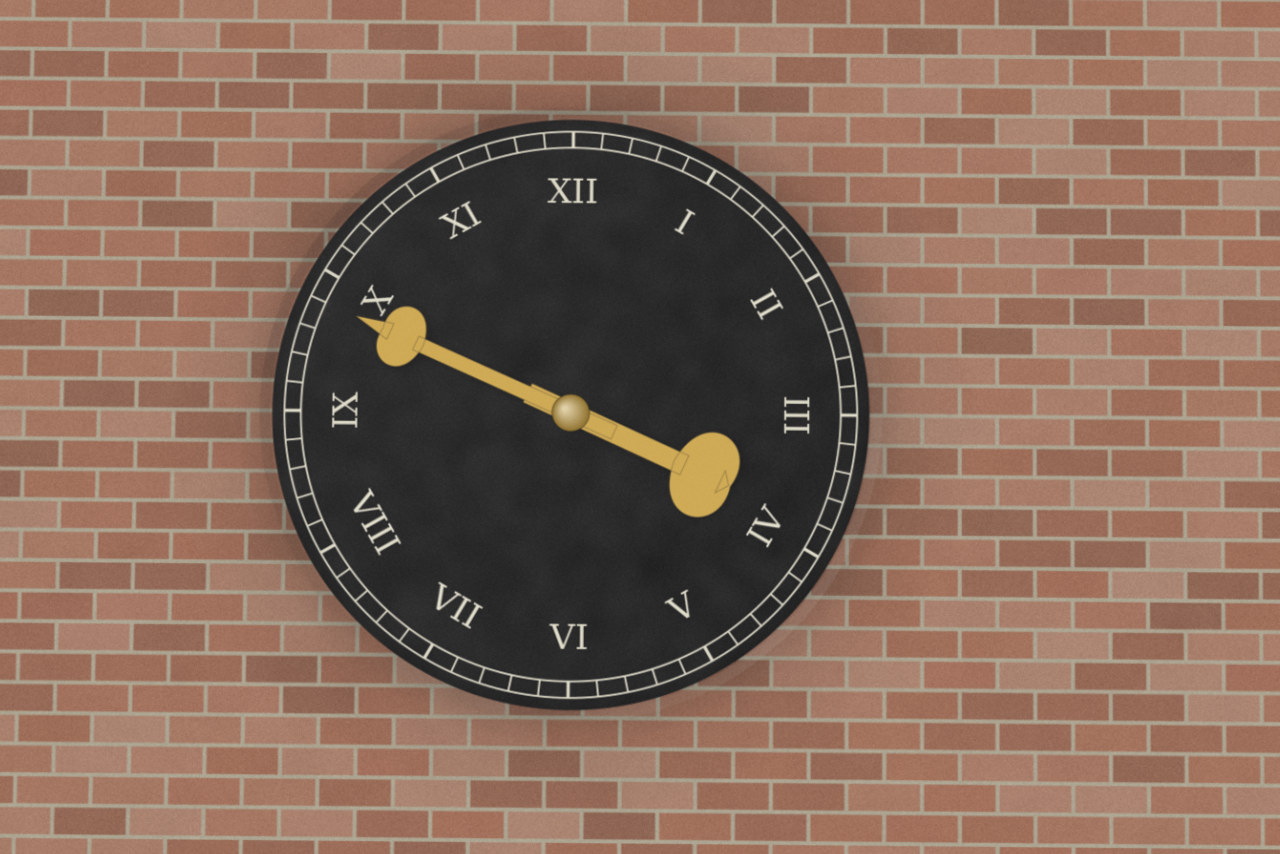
3.49
